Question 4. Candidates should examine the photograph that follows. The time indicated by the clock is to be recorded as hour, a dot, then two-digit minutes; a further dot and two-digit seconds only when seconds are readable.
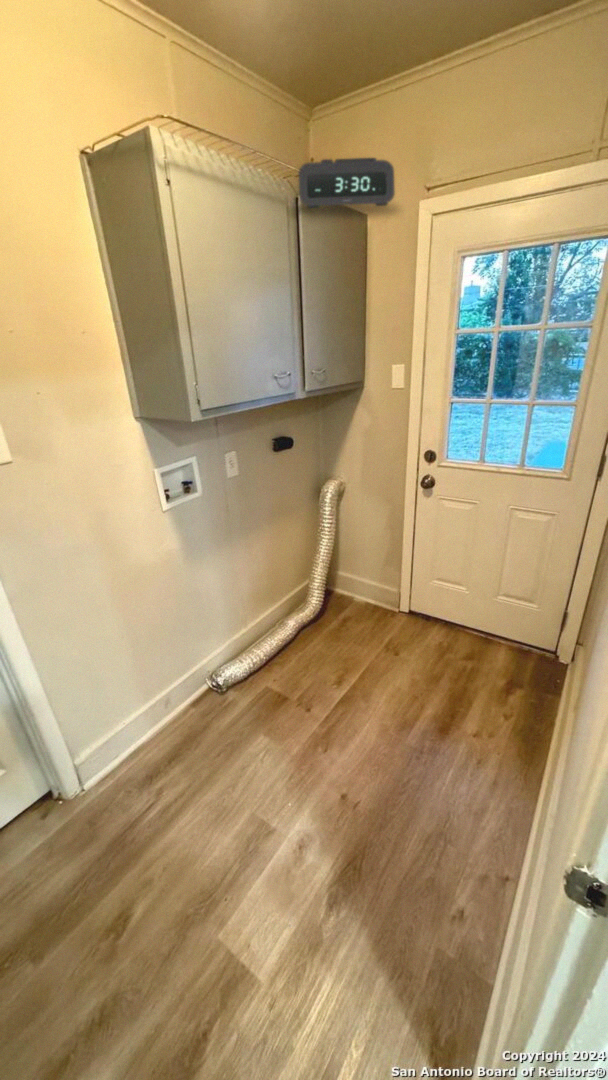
3.30
